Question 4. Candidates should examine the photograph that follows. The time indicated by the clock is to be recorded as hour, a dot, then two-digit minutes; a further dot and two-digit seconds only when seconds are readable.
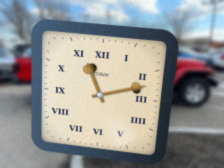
11.12
